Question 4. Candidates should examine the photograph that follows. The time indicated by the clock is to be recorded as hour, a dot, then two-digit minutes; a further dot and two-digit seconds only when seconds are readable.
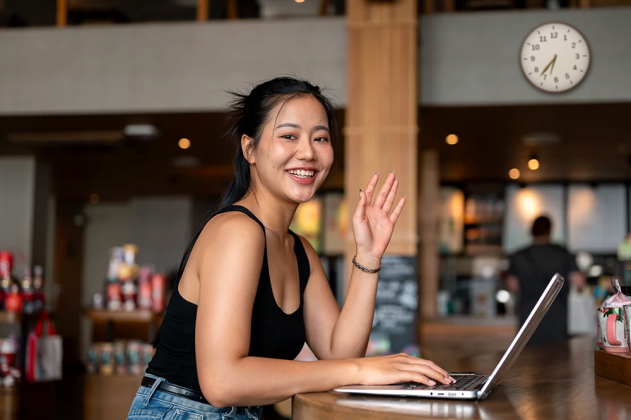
6.37
